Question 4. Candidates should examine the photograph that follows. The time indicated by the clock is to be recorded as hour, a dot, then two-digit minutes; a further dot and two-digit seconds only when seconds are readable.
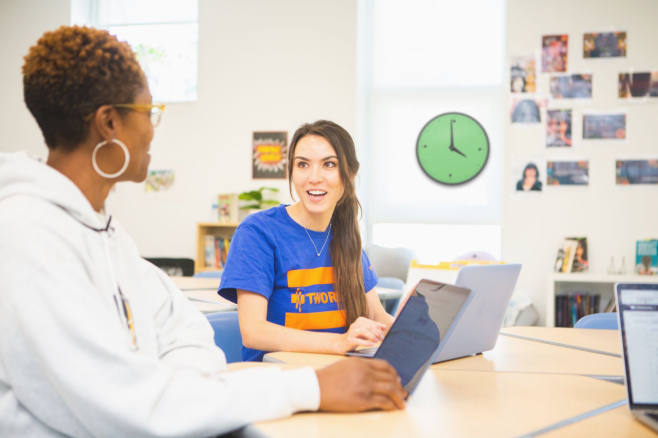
3.59
